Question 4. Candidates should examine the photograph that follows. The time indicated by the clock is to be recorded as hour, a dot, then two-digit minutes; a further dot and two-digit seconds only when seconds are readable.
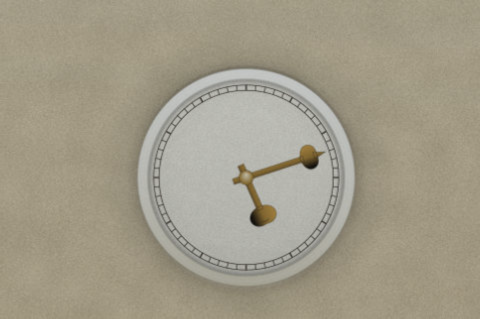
5.12
